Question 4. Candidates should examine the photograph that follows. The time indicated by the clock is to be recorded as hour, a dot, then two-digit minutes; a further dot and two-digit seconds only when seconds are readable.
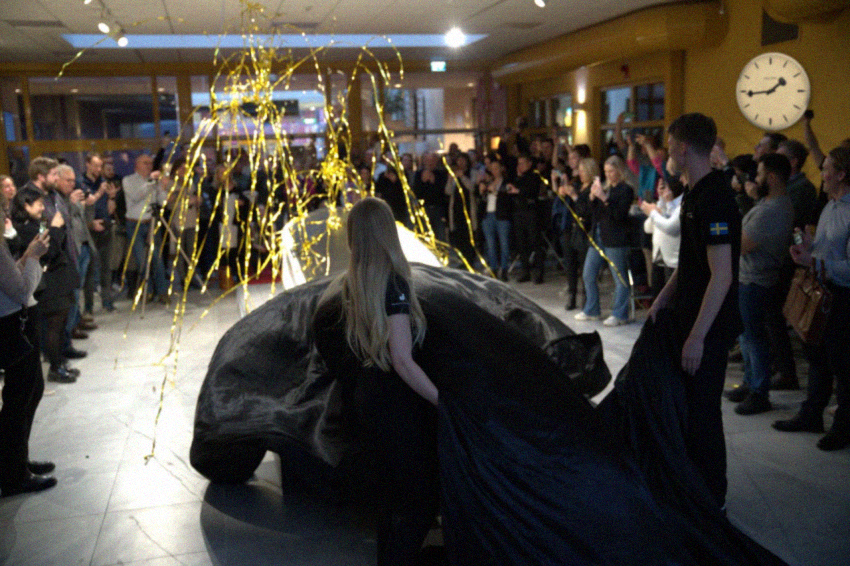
1.44
